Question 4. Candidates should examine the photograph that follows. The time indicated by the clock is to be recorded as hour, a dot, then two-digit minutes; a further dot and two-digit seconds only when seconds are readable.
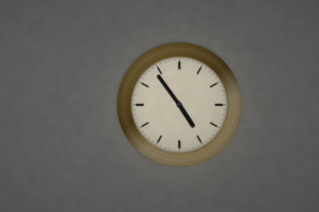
4.54
